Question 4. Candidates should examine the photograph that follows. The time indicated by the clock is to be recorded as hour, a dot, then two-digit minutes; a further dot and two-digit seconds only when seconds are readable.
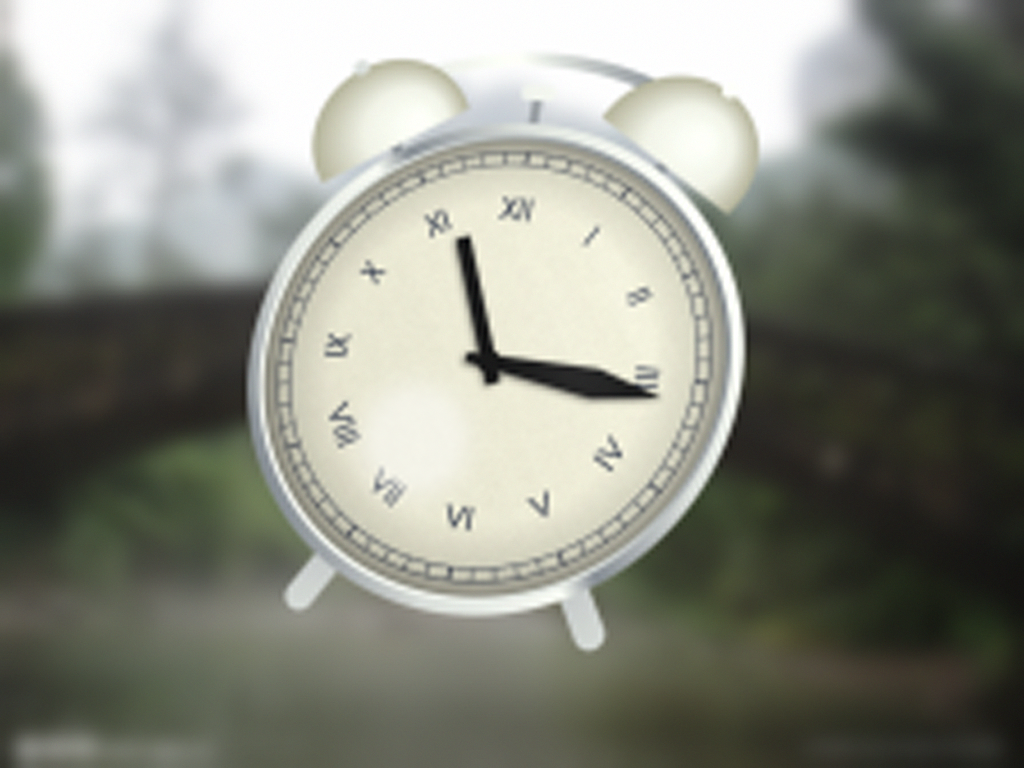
11.16
